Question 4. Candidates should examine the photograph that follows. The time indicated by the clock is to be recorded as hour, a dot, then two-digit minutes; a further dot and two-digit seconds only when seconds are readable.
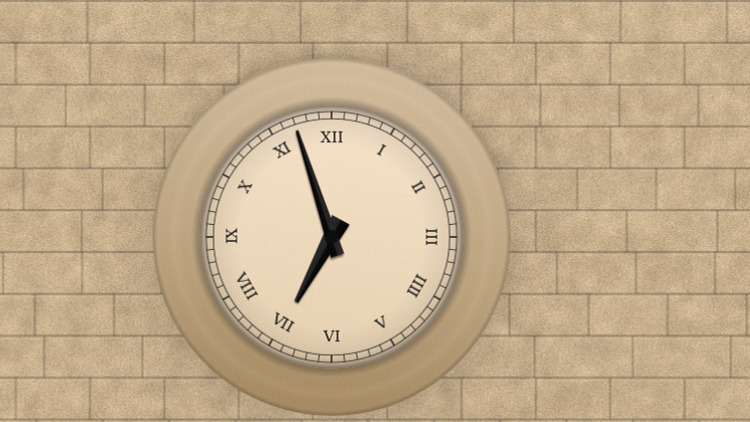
6.57
